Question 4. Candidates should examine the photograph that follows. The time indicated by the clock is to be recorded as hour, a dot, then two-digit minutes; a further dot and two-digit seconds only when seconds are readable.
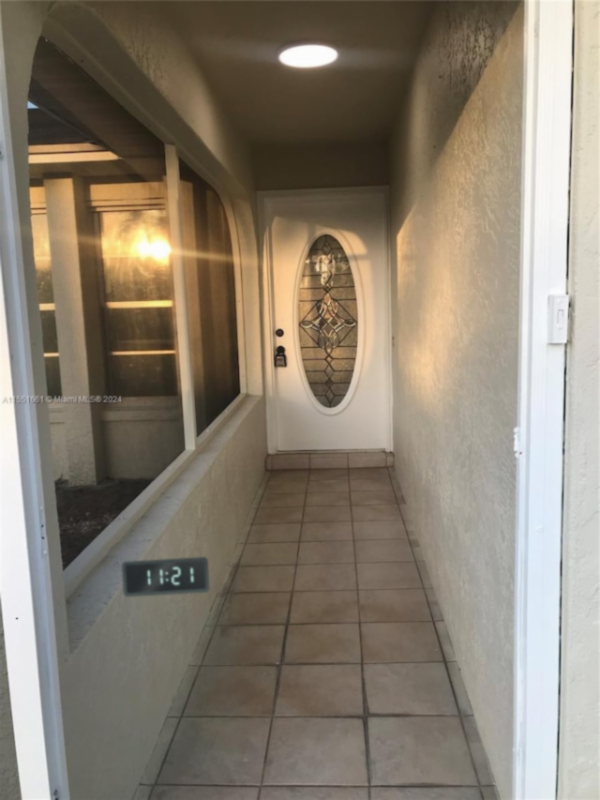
11.21
